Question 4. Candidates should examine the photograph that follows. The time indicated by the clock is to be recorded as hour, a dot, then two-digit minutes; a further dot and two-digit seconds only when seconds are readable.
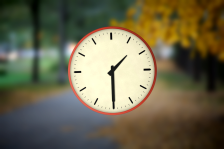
1.30
